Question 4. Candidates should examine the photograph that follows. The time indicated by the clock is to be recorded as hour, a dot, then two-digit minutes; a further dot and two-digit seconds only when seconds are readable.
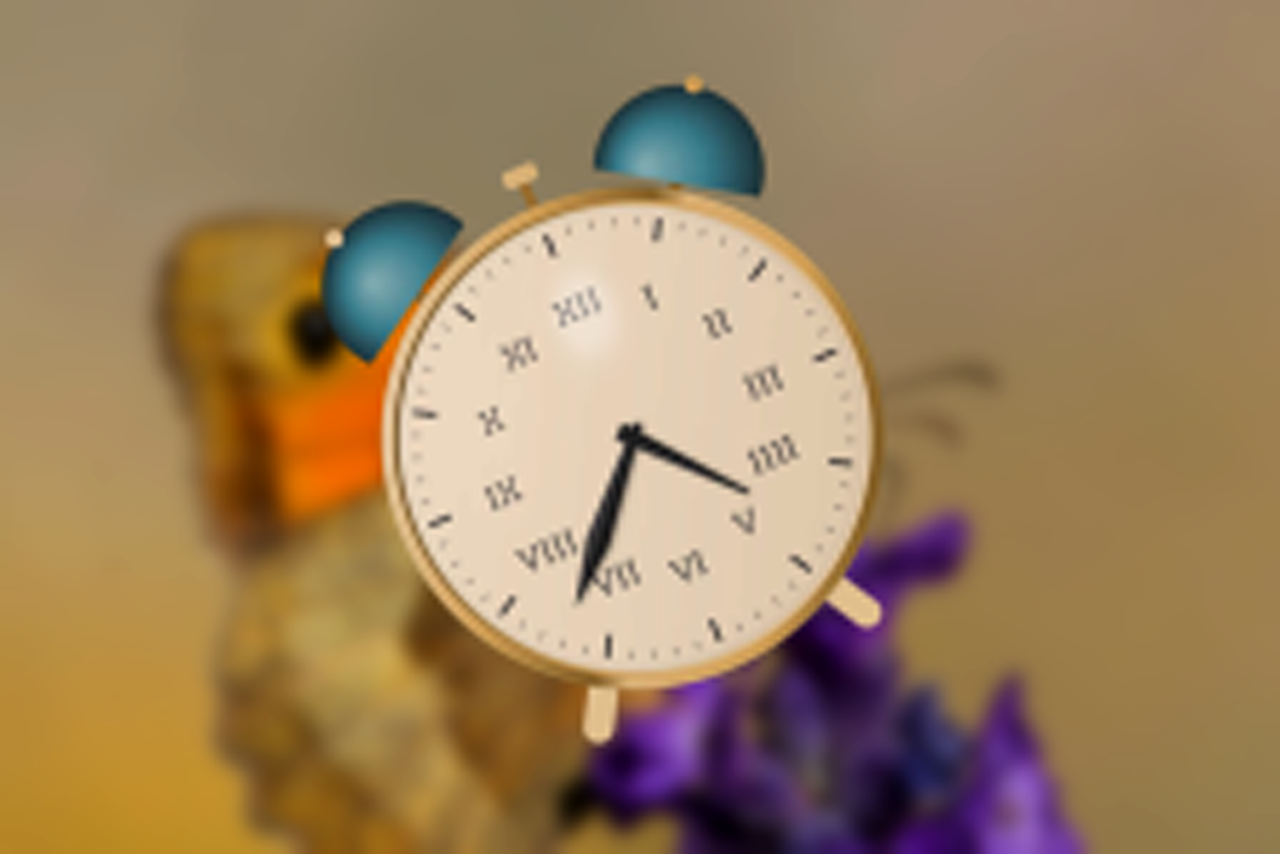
4.37
